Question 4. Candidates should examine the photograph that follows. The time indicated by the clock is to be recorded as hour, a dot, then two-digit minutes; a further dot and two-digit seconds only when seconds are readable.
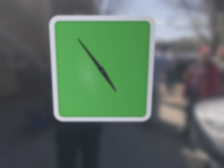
4.54
